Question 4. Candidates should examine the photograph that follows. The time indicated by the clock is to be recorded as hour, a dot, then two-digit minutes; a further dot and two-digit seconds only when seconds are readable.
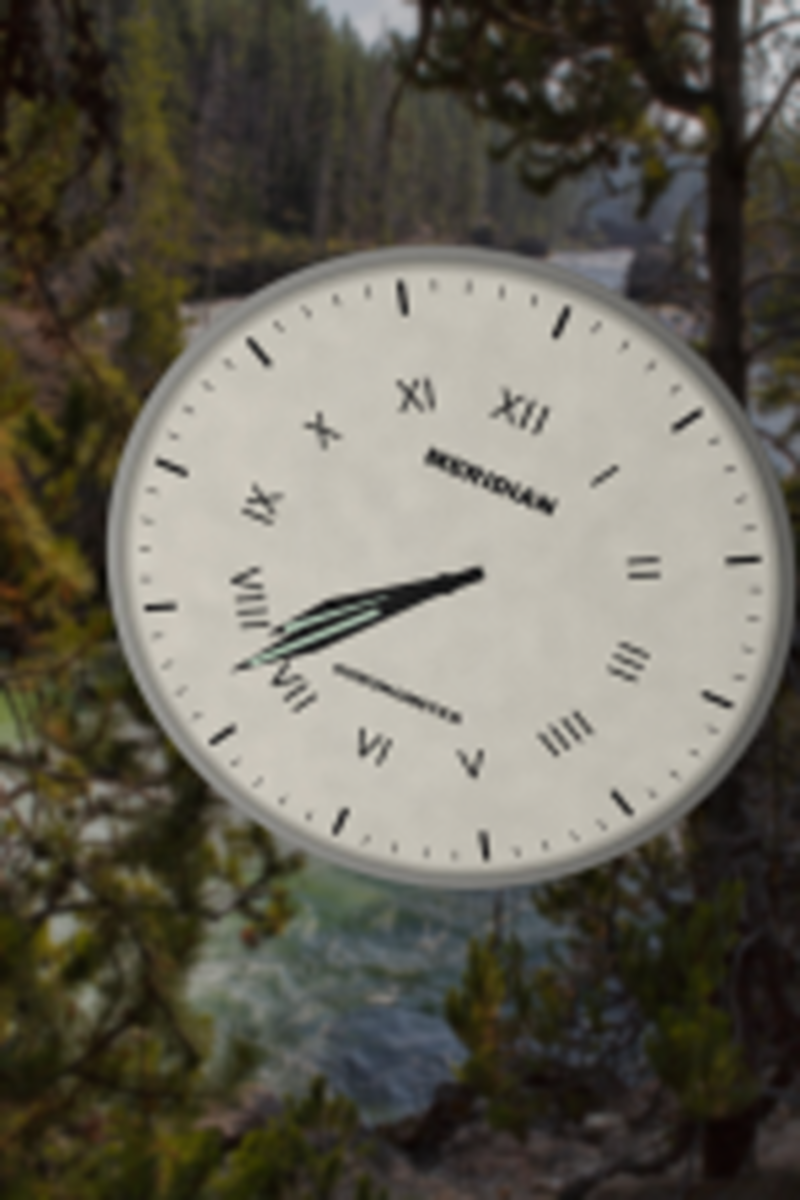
7.37
